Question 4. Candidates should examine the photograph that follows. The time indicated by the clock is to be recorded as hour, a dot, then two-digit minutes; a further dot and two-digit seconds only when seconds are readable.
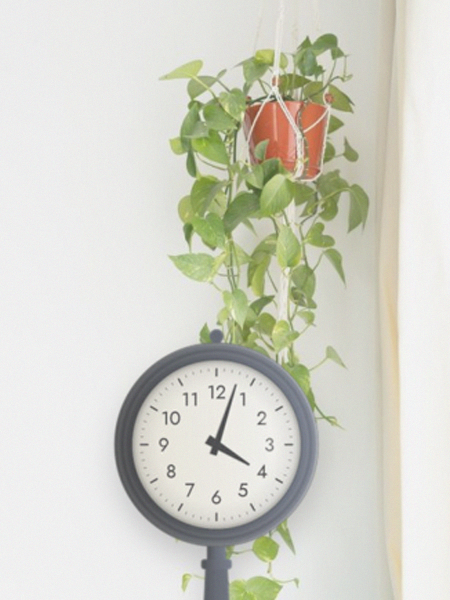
4.03
